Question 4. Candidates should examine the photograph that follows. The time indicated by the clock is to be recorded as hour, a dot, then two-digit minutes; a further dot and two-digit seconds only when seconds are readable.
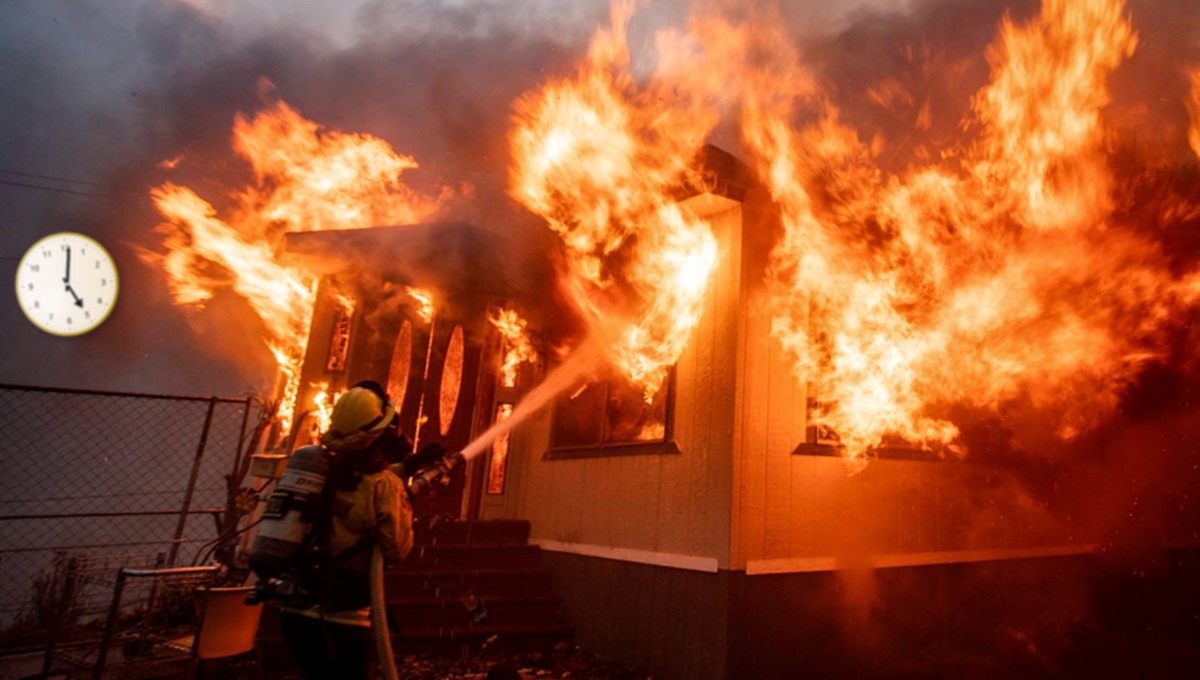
5.01
